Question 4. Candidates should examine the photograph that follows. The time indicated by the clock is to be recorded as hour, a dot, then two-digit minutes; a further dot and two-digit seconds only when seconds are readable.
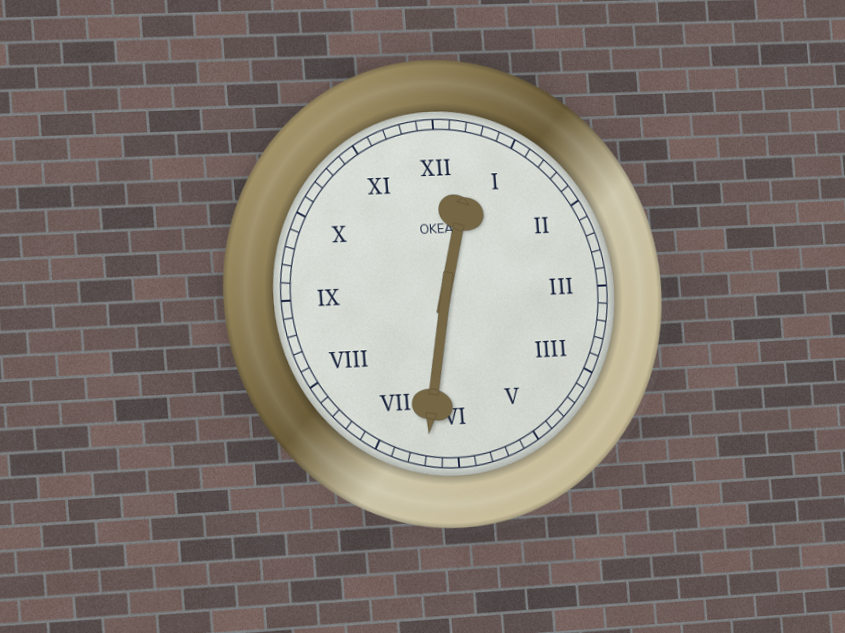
12.32
